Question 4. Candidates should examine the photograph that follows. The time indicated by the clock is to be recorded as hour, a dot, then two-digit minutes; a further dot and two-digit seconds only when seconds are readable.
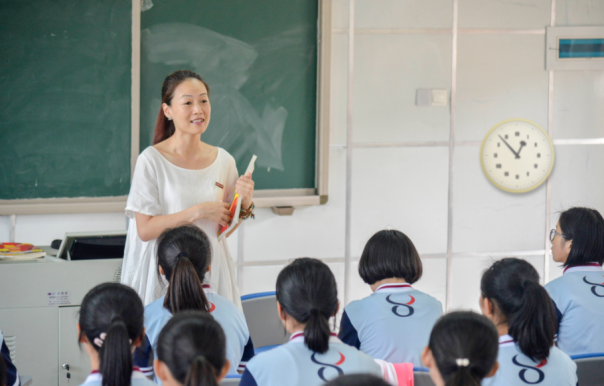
12.53
